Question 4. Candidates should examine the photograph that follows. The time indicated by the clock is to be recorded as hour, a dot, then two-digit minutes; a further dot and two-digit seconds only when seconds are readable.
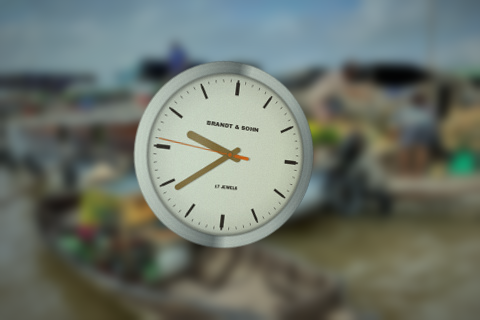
9.38.46
